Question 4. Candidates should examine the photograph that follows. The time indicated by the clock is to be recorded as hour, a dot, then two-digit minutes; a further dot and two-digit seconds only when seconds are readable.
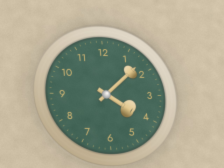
4.08
